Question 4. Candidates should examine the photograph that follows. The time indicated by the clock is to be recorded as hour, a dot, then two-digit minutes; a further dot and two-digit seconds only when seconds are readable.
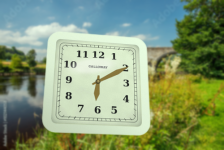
6.10
